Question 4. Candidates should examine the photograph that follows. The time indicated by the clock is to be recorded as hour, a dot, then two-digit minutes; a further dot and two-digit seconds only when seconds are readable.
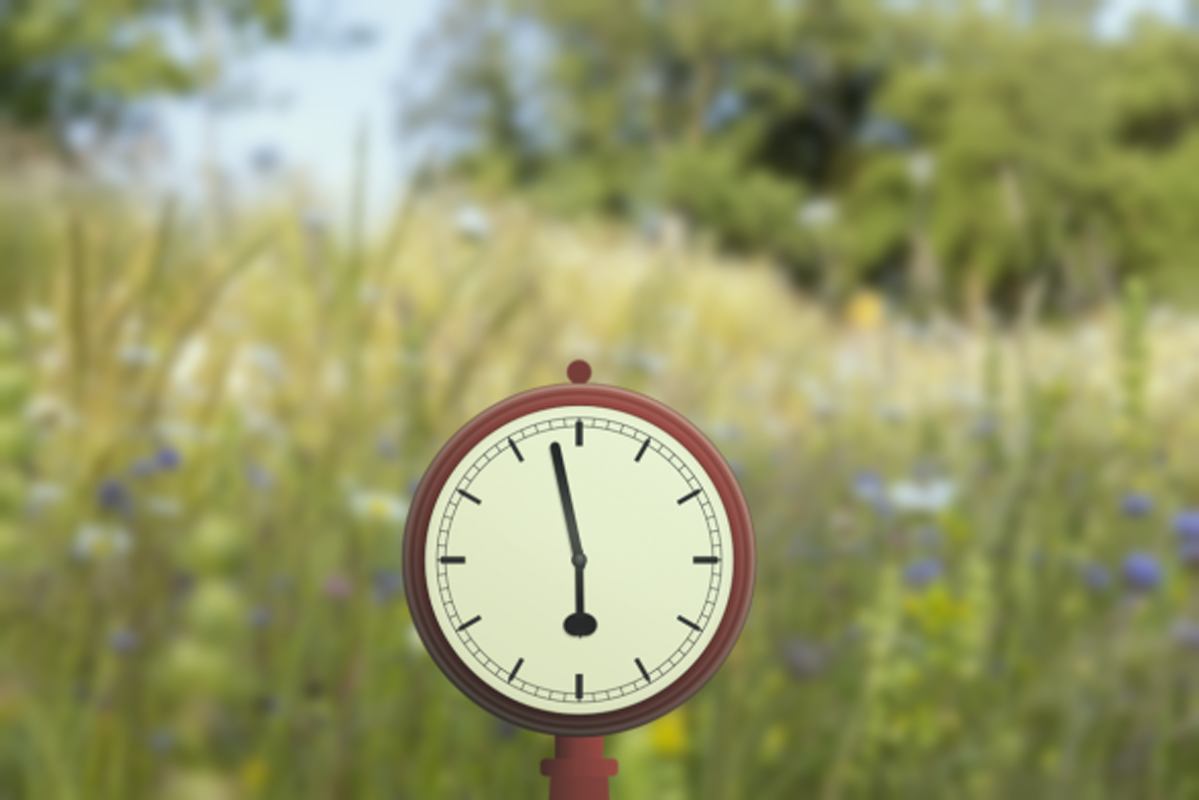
5.58
